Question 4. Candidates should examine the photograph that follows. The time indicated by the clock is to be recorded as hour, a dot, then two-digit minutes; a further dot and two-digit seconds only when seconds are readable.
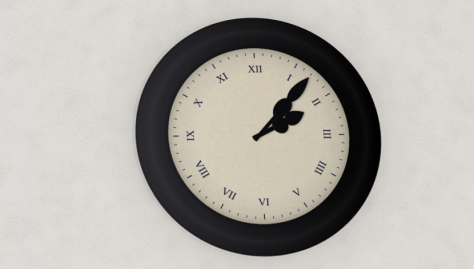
2.07
